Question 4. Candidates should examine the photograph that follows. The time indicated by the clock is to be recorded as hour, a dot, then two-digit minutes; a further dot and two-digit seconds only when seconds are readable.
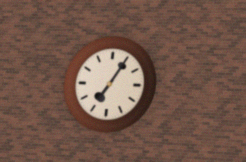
7.05
